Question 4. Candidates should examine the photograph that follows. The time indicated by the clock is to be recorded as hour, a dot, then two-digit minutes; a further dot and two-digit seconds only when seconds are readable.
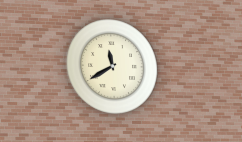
11.40
